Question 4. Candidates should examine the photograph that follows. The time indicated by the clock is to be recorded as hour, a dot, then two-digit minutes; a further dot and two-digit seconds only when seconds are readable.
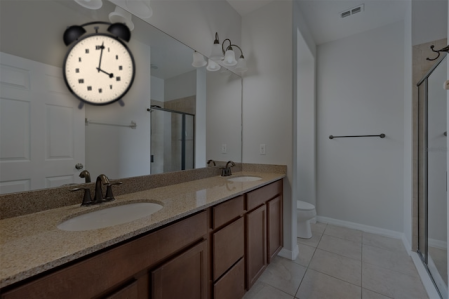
4.02
